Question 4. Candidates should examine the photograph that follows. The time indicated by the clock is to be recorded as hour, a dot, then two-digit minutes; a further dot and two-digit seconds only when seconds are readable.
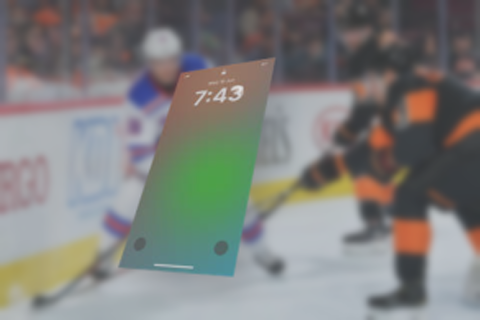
7.43
